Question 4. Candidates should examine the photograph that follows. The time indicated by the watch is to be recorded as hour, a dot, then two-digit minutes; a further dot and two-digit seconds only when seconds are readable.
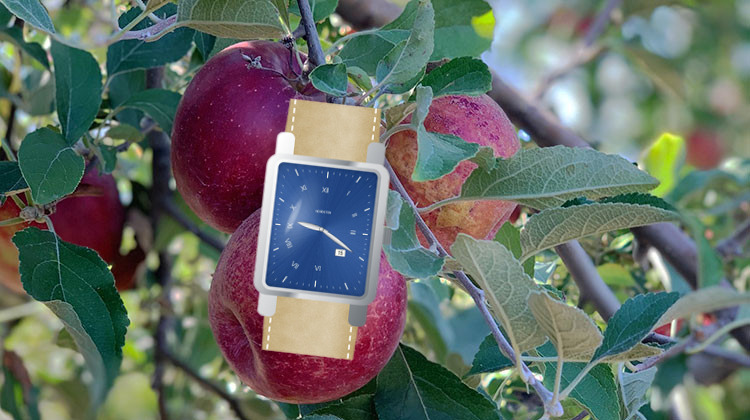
9.20
